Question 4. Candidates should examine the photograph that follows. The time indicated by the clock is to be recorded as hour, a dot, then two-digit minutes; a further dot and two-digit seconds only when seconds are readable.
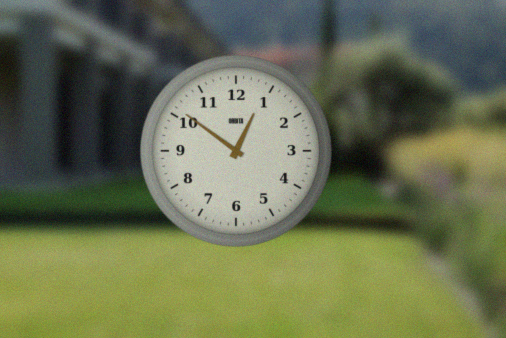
12.51
